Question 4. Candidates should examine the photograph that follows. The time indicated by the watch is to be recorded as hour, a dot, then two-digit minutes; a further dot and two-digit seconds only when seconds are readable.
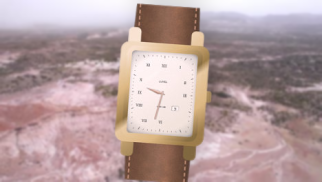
9.32
